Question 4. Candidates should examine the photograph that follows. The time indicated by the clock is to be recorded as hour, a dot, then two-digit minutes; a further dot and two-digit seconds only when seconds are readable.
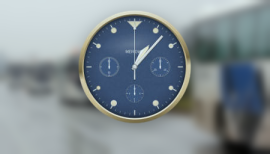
1.07
